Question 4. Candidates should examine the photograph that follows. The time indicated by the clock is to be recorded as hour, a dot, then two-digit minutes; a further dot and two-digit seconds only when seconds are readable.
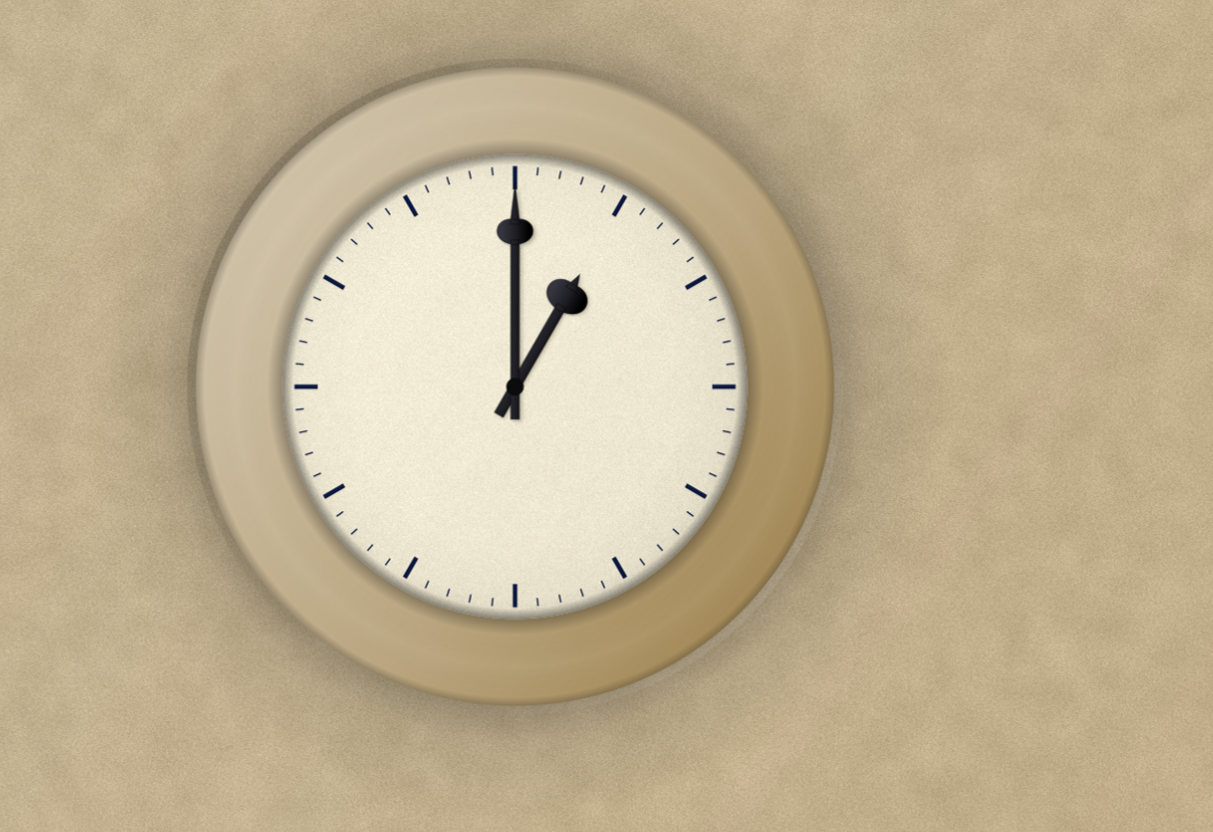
1.00
